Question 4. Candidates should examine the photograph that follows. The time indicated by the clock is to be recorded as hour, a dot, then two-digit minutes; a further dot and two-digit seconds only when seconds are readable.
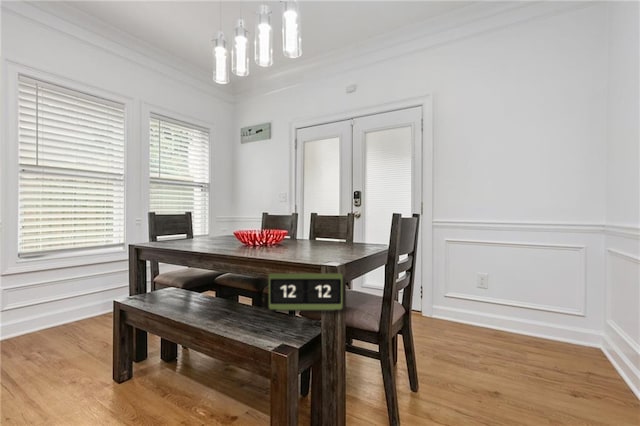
12.12
